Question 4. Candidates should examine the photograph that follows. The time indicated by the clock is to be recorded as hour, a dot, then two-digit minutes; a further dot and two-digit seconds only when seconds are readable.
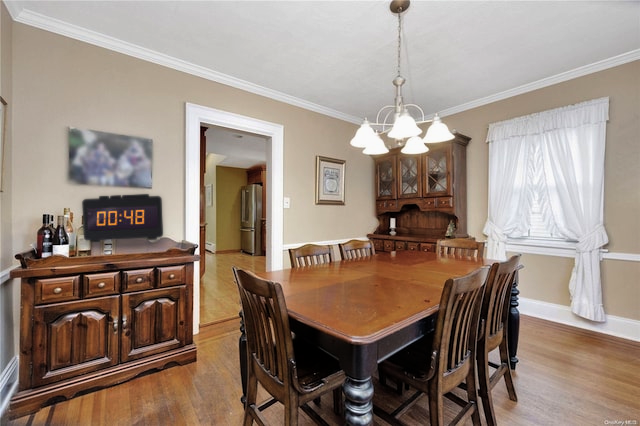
0.48
